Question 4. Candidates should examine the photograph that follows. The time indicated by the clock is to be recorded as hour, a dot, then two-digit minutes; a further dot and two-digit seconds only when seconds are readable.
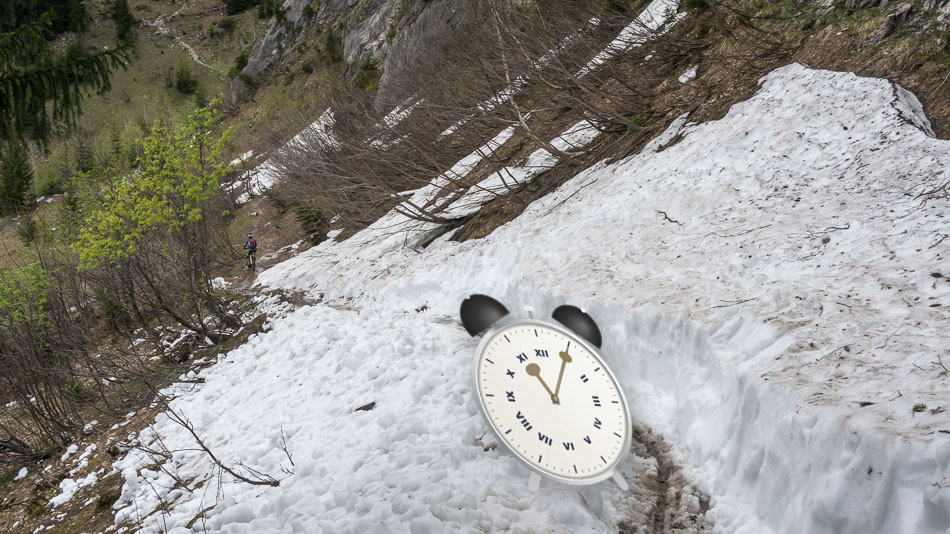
11.05
